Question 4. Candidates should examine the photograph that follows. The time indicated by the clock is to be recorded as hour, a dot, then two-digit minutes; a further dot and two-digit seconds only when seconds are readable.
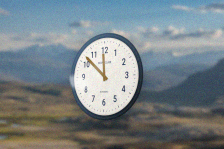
11.52
